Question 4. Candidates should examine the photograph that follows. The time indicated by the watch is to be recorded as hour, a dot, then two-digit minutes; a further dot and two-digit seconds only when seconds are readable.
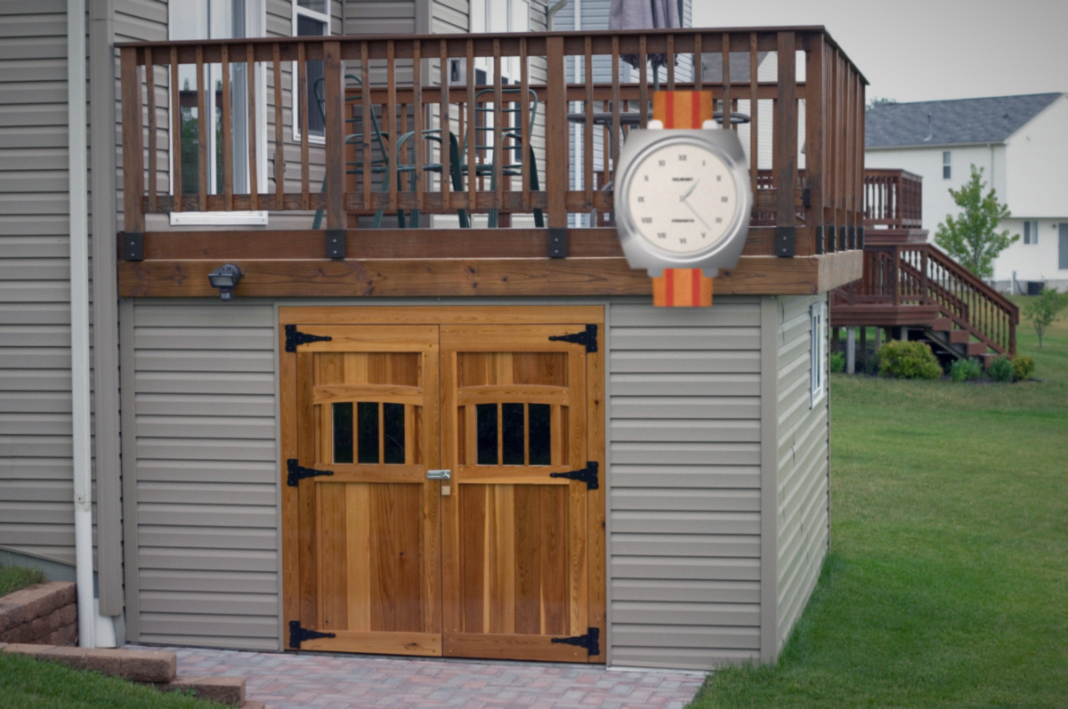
1.23
